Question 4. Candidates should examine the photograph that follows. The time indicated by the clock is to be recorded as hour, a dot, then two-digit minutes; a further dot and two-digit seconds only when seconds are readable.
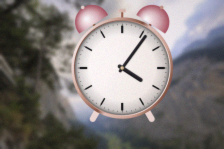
4.06
